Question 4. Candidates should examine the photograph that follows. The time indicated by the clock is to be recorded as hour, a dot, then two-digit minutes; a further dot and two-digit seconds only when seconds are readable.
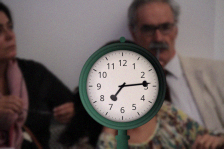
7.14
